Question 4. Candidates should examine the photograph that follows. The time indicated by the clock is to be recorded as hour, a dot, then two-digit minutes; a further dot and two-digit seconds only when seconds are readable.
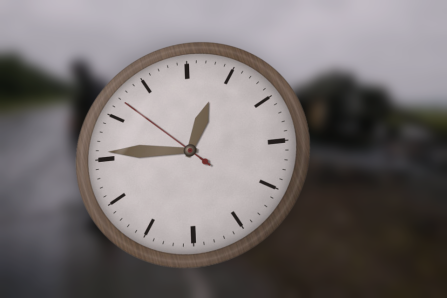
12.45.52
